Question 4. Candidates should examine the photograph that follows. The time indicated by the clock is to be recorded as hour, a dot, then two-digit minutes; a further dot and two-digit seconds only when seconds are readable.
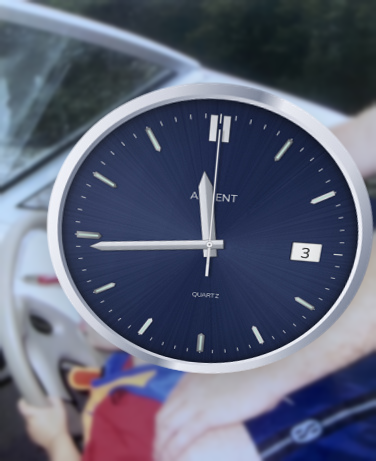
11.44.00
